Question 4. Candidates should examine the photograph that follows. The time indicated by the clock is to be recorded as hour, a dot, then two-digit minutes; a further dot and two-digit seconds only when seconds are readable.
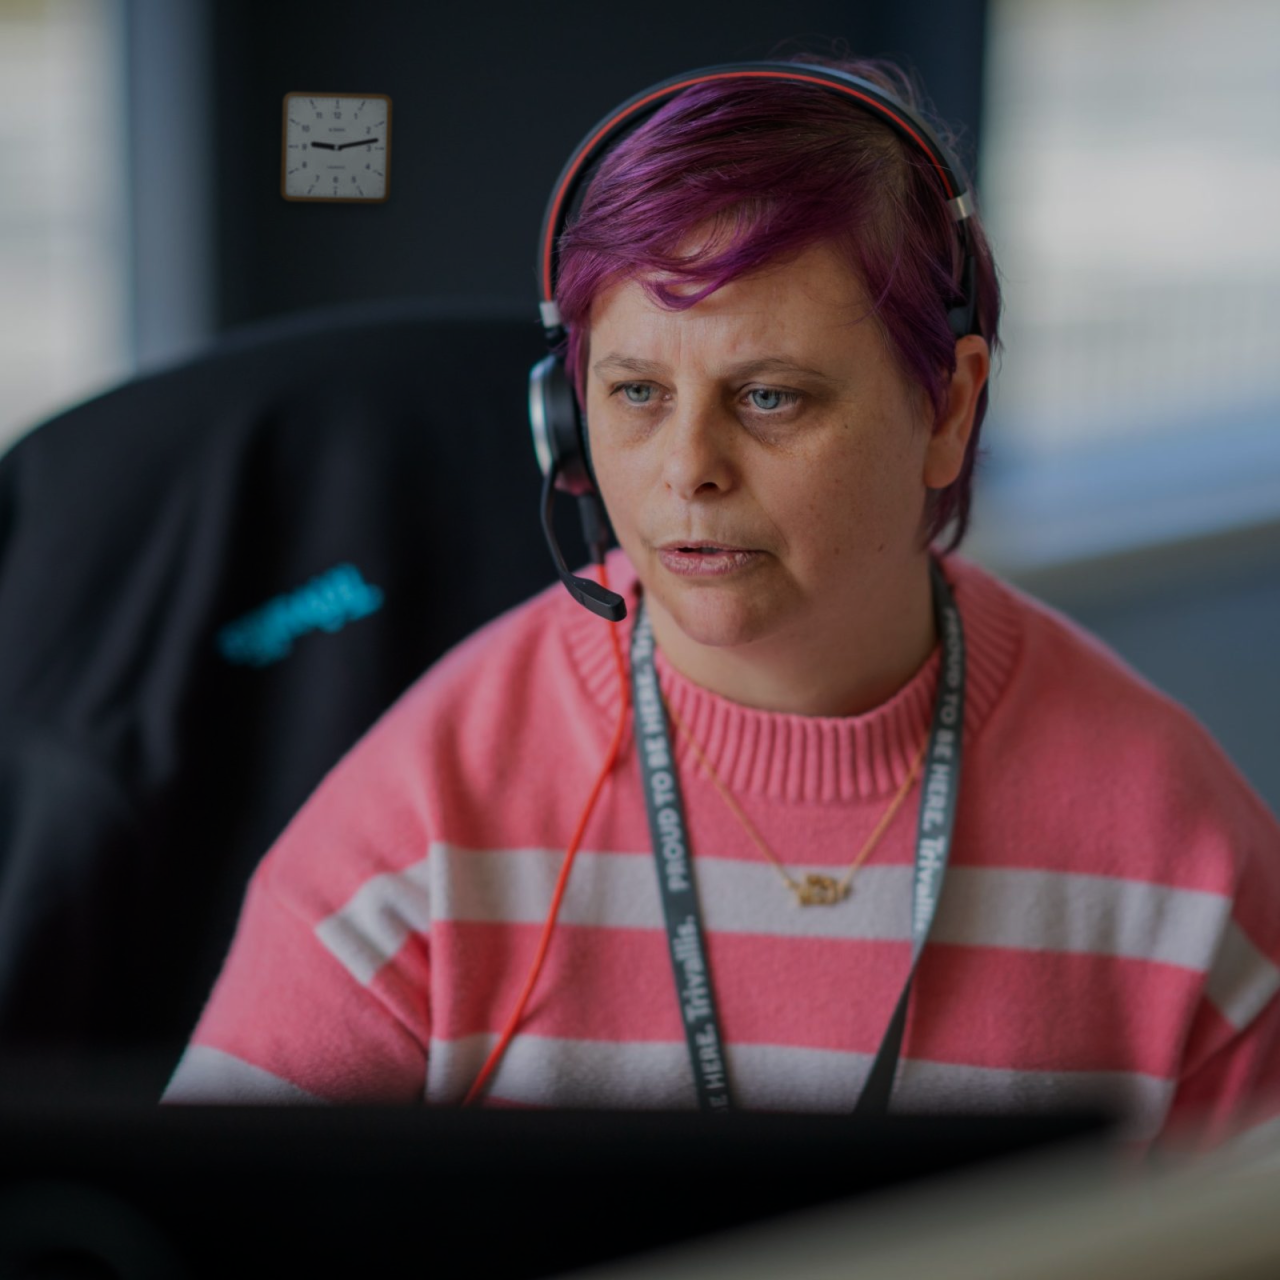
9.13
